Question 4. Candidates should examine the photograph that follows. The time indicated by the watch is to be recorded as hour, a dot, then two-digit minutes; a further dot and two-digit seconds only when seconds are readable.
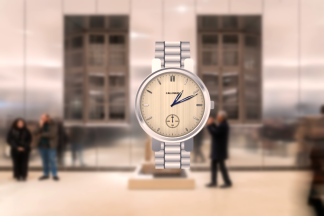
1.11
